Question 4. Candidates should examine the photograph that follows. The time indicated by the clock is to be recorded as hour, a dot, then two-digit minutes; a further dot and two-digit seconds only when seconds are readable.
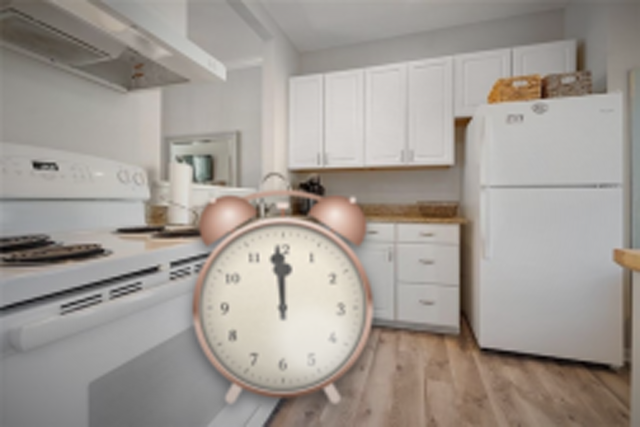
11.59
